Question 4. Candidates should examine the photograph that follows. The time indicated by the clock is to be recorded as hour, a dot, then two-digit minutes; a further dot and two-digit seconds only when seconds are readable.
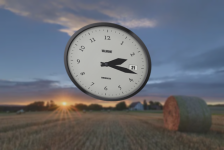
2.17
